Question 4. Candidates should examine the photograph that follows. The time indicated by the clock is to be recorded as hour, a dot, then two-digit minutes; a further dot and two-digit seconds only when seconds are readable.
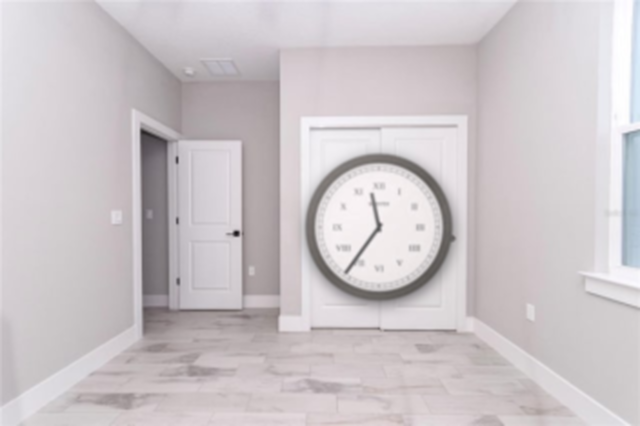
11.36
